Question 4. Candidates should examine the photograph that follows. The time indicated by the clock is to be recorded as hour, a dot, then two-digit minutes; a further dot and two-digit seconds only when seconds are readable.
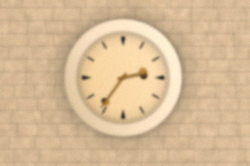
2.36
